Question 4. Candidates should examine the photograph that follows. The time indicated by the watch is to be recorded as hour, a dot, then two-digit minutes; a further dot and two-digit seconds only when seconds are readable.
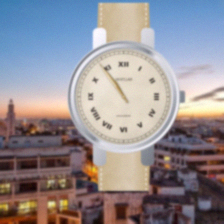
10.54
